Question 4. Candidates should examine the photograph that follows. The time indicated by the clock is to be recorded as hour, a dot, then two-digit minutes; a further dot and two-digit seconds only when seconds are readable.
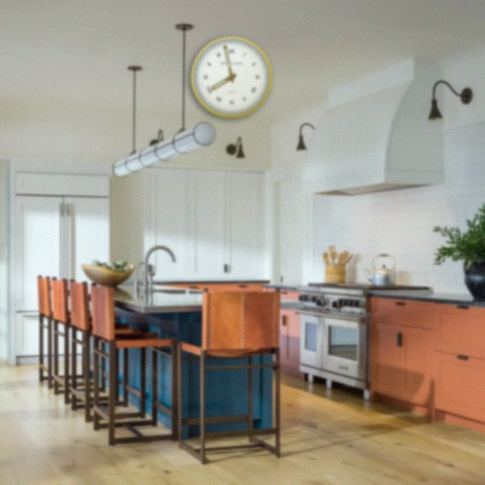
7.58
